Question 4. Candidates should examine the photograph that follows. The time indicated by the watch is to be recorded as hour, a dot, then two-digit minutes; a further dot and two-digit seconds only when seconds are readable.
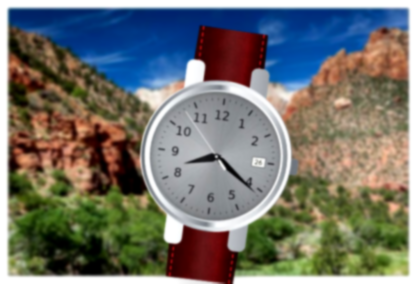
8.20.53
